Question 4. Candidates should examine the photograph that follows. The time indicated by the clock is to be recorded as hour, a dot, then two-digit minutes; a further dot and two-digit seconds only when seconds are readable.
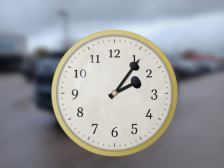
2.06
